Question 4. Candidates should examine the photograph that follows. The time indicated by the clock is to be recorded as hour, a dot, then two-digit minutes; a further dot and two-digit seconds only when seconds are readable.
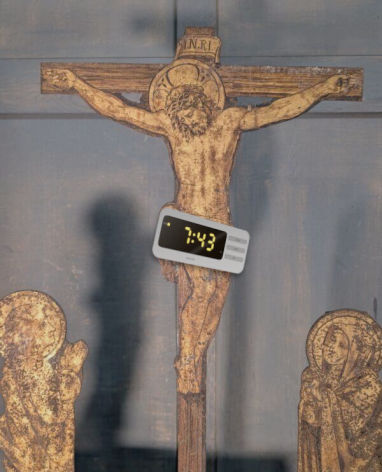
7.43
